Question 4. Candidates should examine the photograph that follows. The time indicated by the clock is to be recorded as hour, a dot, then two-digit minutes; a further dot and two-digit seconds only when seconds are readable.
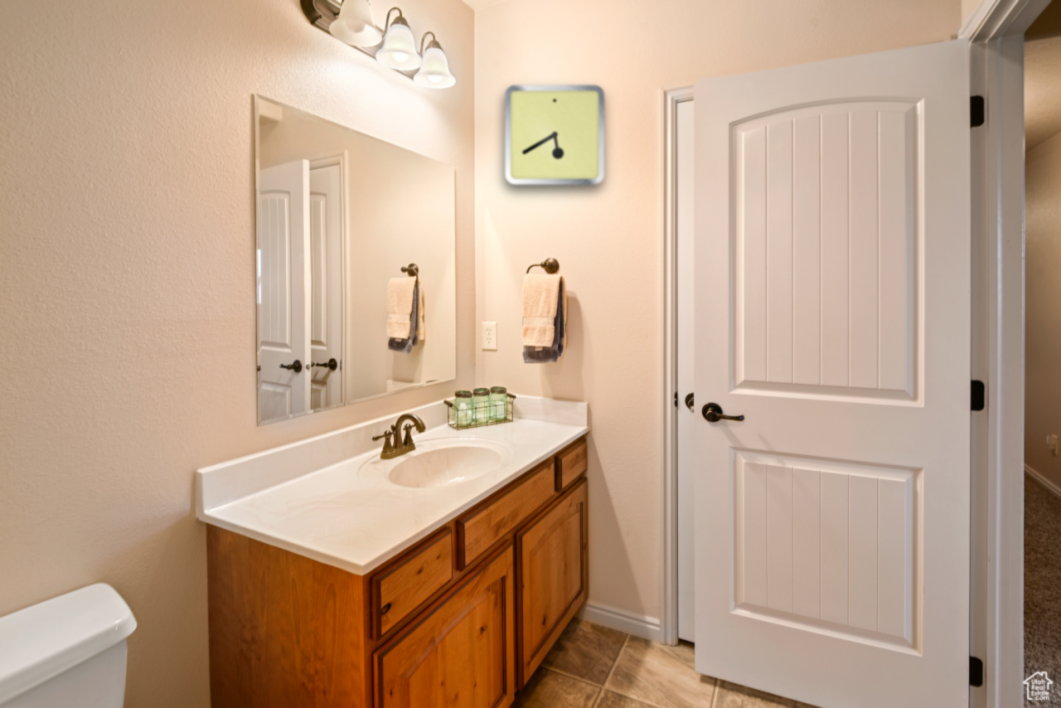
5.40
